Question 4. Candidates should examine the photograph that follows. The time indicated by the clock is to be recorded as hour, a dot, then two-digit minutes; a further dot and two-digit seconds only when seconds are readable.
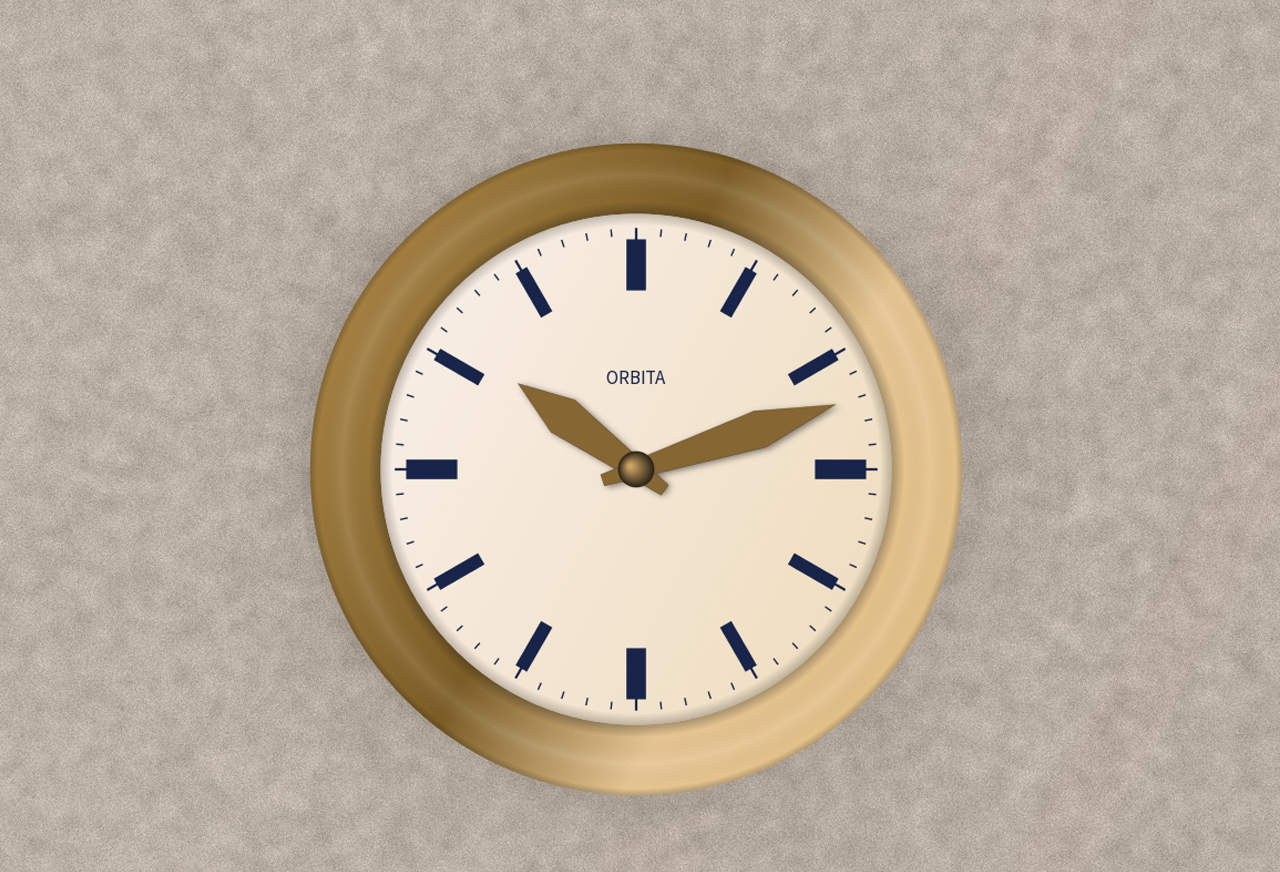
10.12
